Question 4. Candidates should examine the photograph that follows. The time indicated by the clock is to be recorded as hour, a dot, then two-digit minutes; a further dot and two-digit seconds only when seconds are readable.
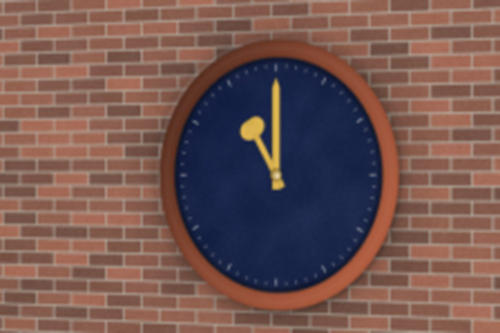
11.00
